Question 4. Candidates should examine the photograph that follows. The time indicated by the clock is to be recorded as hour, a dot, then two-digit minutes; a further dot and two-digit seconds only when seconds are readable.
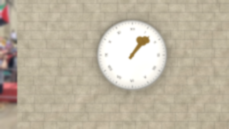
1.07
